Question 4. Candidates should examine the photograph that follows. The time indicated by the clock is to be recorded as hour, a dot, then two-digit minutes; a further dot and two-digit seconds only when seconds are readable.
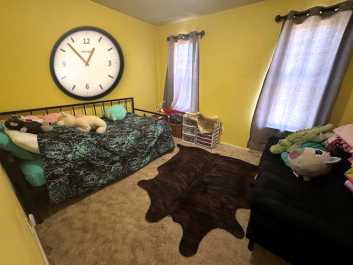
12.53
